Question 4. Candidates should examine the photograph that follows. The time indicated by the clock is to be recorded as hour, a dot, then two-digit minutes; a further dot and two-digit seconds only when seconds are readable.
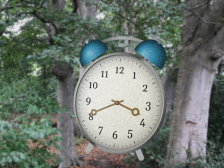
3.41
